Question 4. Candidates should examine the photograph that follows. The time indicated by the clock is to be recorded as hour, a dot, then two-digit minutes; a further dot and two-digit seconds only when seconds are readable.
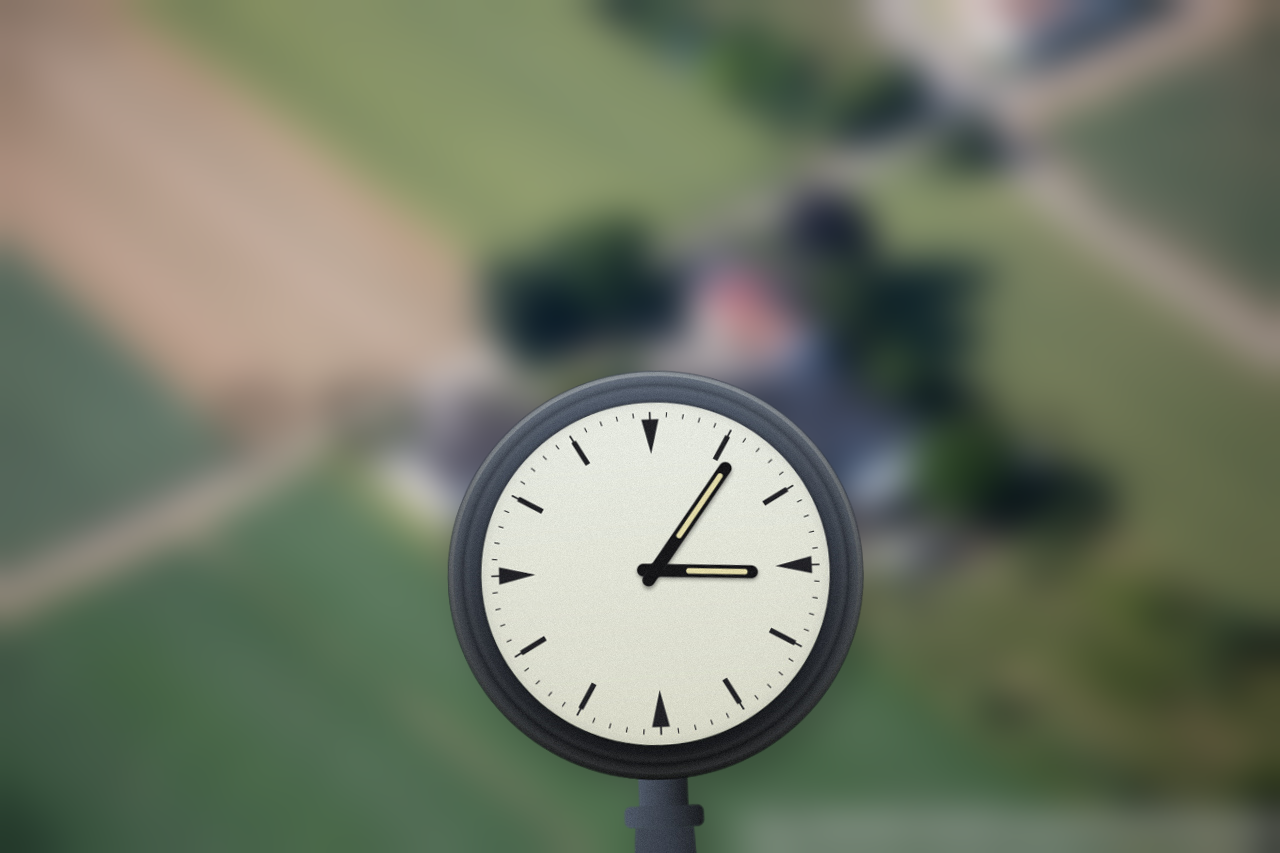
3.06
